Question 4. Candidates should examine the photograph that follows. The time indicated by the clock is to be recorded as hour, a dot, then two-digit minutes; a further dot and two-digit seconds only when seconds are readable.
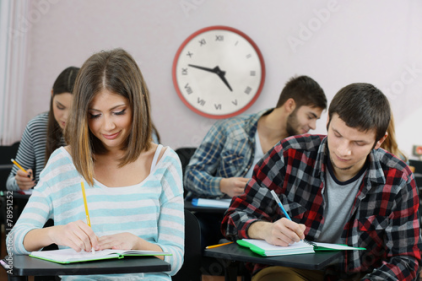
4.47
